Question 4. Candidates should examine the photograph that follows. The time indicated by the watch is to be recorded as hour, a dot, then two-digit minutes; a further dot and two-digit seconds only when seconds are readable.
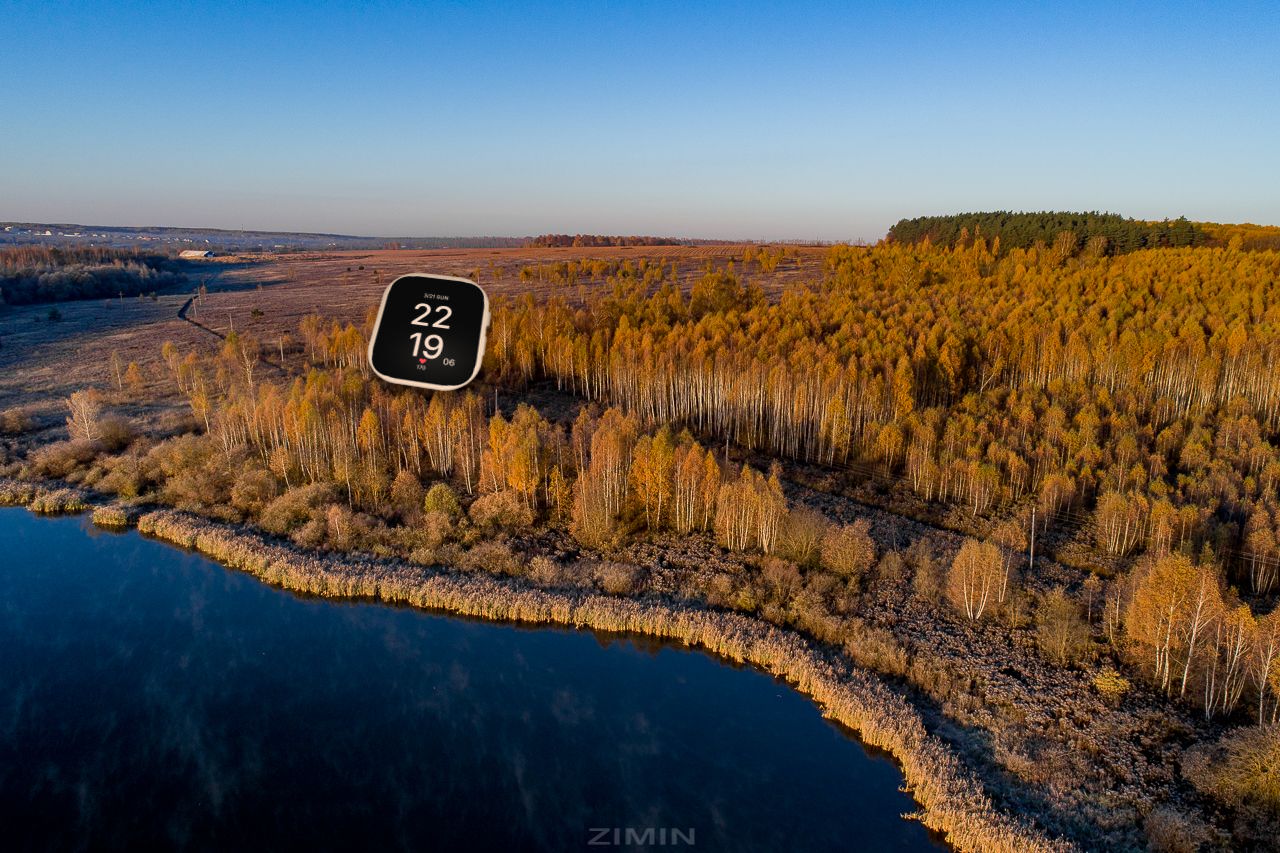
22.19.06
